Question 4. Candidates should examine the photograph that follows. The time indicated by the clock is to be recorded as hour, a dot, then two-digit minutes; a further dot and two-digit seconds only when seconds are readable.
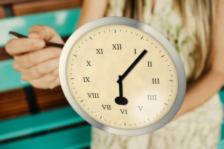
6.07
